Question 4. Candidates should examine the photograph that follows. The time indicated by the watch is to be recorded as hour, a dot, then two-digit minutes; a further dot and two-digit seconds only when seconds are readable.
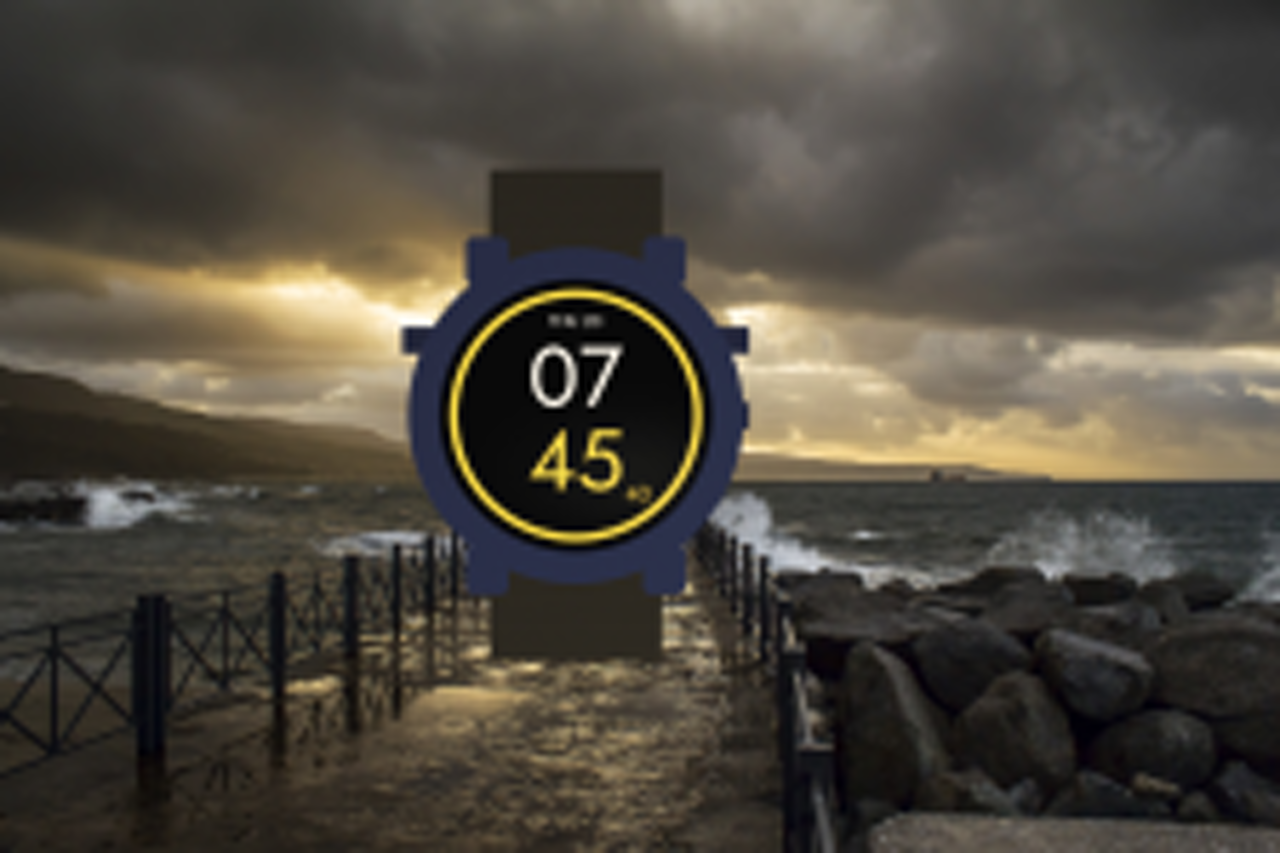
7.45
